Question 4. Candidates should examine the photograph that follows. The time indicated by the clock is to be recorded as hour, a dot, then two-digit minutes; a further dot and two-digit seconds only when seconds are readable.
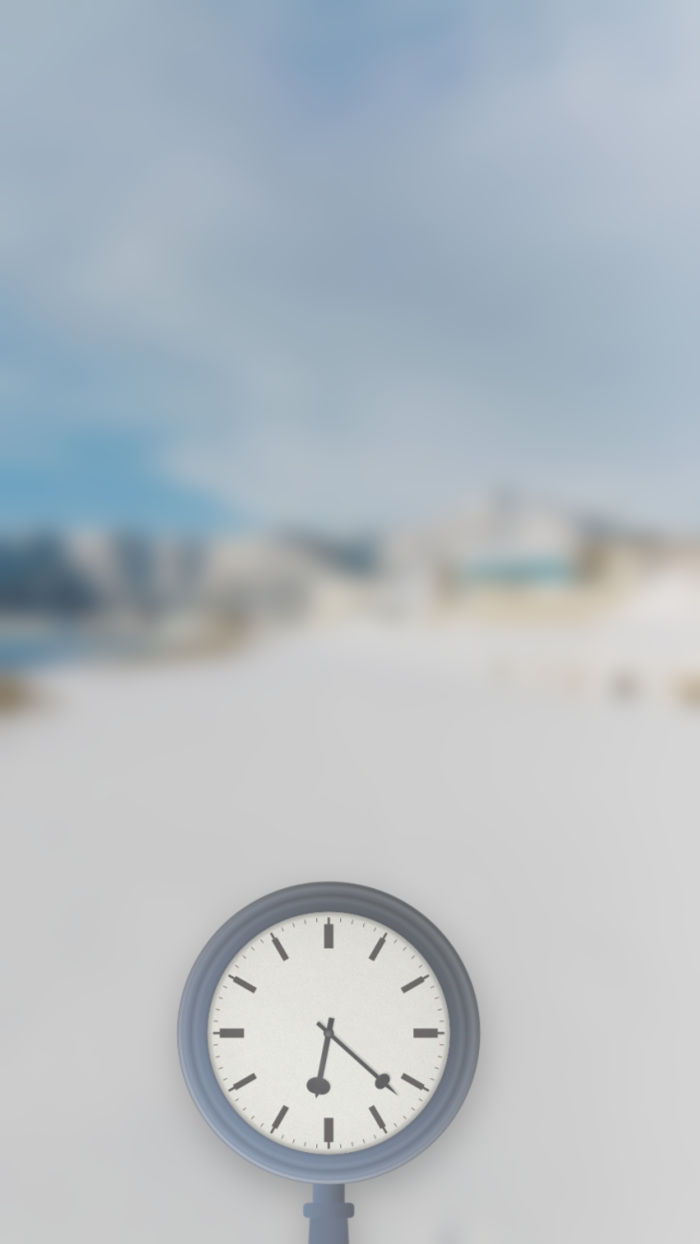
6.22
